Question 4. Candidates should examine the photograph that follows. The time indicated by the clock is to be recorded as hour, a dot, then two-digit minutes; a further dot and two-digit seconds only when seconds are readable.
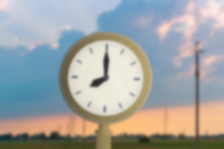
8.00
